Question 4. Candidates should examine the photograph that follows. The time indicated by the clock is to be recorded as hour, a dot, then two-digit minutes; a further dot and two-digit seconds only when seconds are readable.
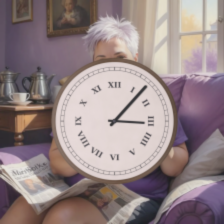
3.07
